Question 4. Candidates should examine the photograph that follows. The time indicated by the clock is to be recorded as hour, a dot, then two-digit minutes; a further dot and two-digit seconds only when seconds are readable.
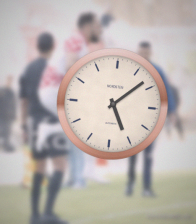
5.08
